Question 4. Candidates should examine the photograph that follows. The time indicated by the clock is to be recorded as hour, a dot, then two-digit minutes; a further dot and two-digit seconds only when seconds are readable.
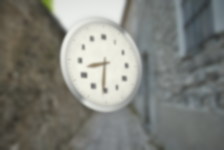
8.31
